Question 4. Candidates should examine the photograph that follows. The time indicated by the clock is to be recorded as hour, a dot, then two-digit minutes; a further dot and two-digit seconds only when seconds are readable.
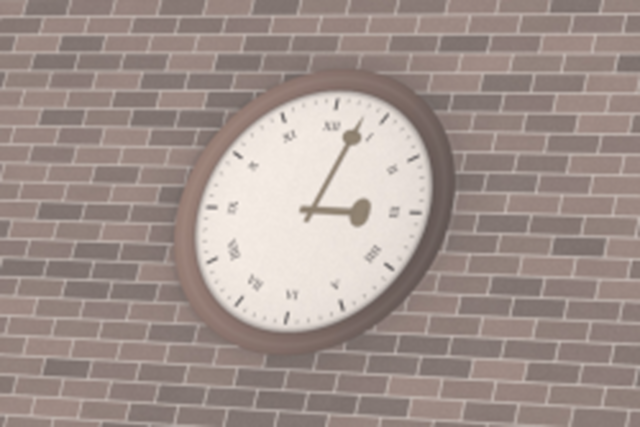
3.03
